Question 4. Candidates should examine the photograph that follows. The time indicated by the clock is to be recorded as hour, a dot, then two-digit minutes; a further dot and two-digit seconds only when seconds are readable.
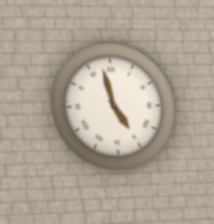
4.58
